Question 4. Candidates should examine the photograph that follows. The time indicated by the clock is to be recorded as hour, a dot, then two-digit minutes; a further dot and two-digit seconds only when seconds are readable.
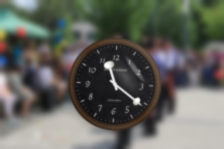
11.21
